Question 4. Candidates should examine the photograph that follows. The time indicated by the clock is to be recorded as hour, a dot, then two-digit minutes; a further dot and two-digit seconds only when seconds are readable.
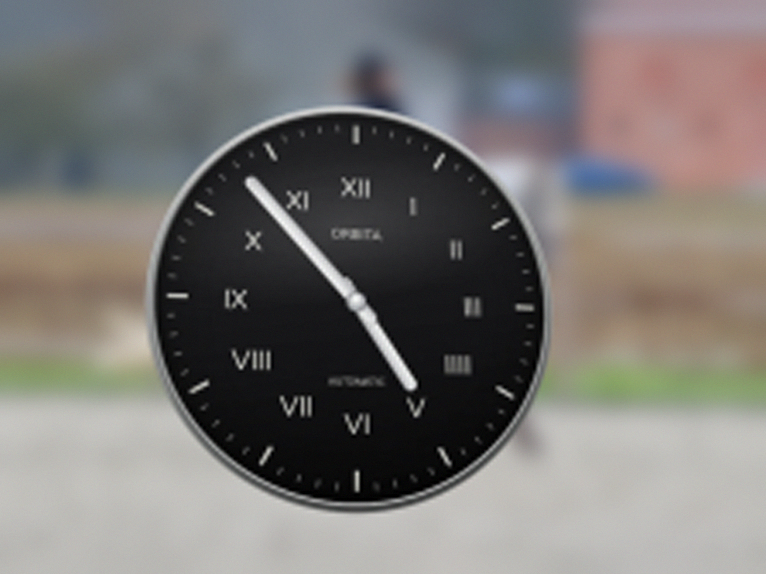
4.53
